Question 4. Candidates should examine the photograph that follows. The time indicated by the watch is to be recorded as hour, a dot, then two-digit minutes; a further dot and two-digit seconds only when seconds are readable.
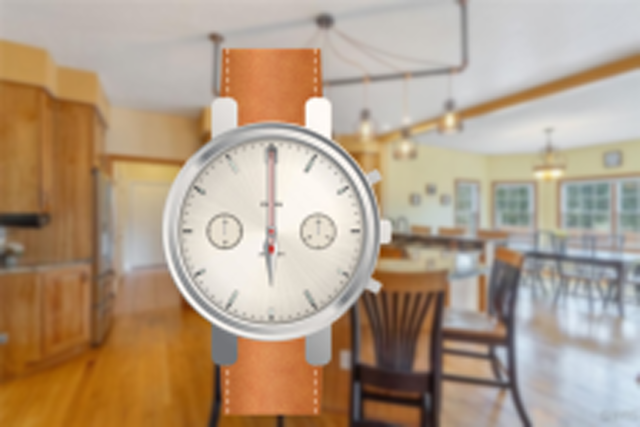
6.00
